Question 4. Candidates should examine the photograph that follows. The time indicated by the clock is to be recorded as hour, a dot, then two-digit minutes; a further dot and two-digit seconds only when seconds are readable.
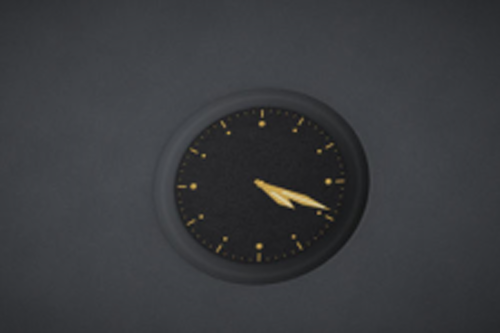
4.19
